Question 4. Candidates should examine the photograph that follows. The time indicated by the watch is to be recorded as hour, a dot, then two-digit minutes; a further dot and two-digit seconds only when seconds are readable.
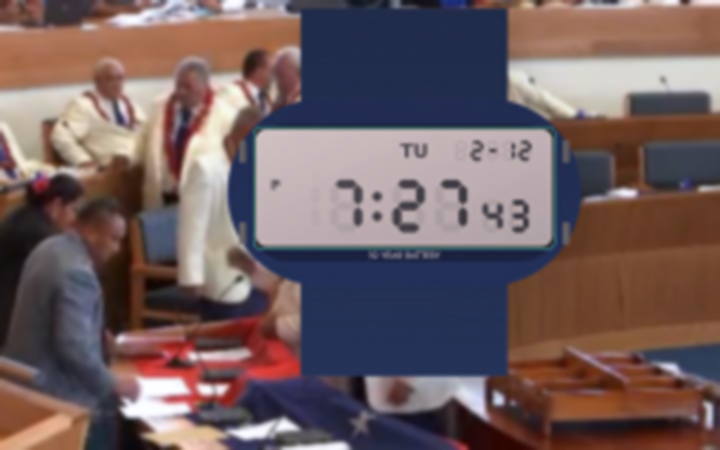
7.27.43
